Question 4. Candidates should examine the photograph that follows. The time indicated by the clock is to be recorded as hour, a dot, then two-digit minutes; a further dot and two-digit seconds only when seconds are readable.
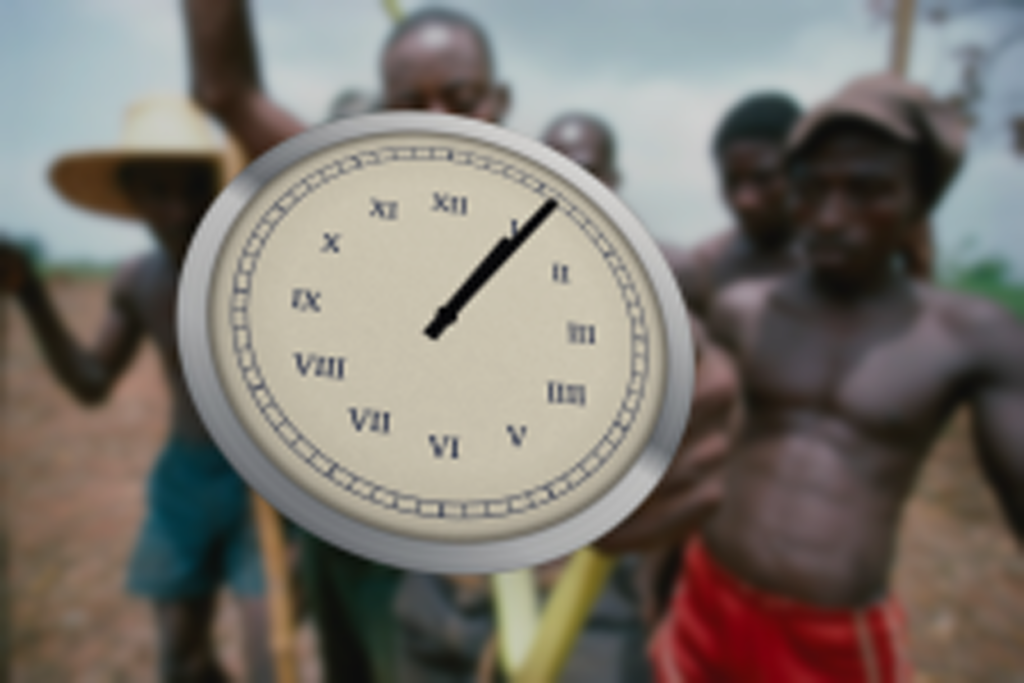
1.06
